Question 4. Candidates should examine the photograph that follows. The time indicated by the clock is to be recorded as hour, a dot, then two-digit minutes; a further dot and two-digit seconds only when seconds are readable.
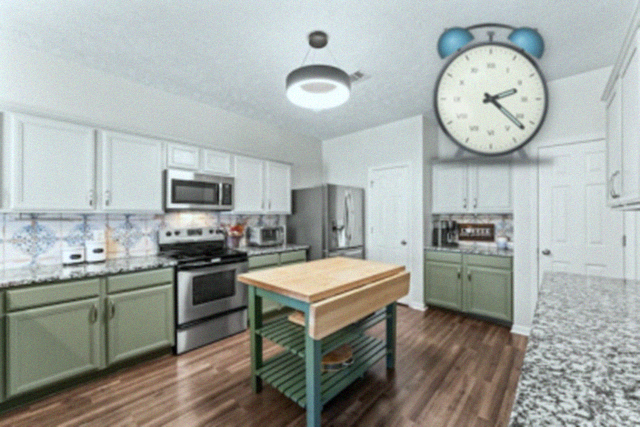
2.22
